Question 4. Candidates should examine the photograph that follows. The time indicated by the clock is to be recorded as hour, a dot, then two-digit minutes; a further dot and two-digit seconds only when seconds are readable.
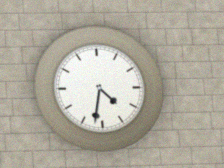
4.32
